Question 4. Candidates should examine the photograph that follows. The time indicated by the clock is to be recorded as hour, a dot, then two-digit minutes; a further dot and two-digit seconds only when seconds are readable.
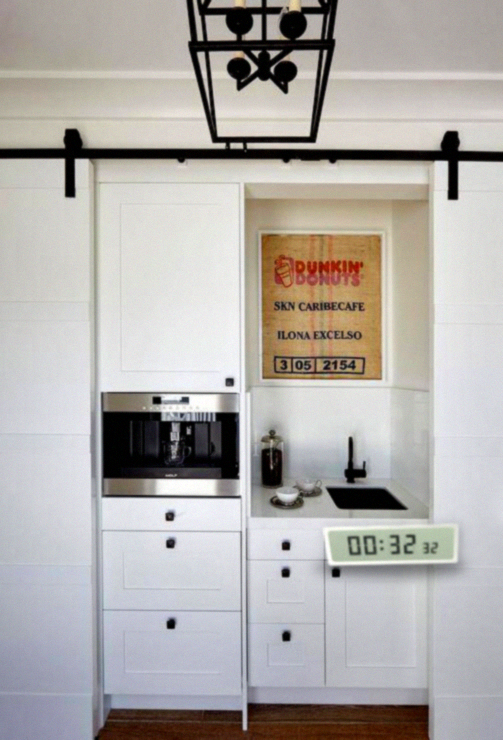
0.32.32
